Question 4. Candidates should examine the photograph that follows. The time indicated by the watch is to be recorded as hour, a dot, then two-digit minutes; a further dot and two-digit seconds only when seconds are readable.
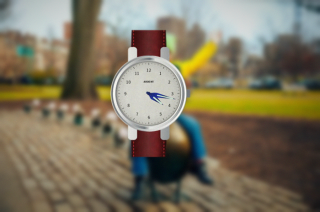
4.17
